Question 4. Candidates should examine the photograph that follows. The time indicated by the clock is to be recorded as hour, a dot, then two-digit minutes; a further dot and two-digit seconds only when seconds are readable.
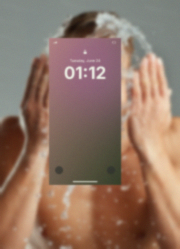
1.12
